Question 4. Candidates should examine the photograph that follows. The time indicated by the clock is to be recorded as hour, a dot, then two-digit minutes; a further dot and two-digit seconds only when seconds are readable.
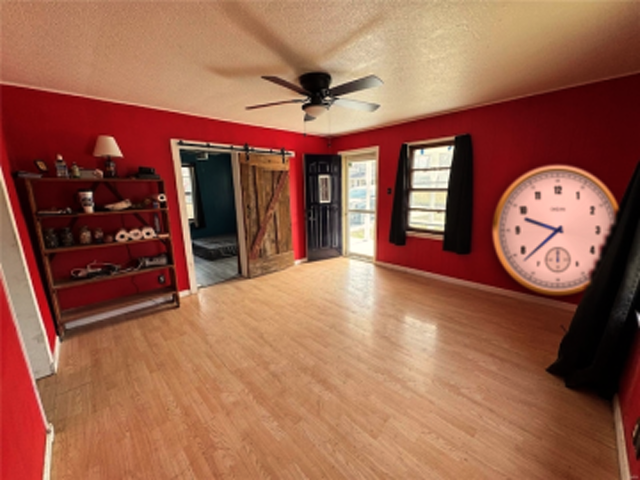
9.38
